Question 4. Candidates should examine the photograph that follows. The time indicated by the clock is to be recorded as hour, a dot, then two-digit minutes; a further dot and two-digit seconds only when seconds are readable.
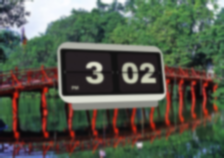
3.02
